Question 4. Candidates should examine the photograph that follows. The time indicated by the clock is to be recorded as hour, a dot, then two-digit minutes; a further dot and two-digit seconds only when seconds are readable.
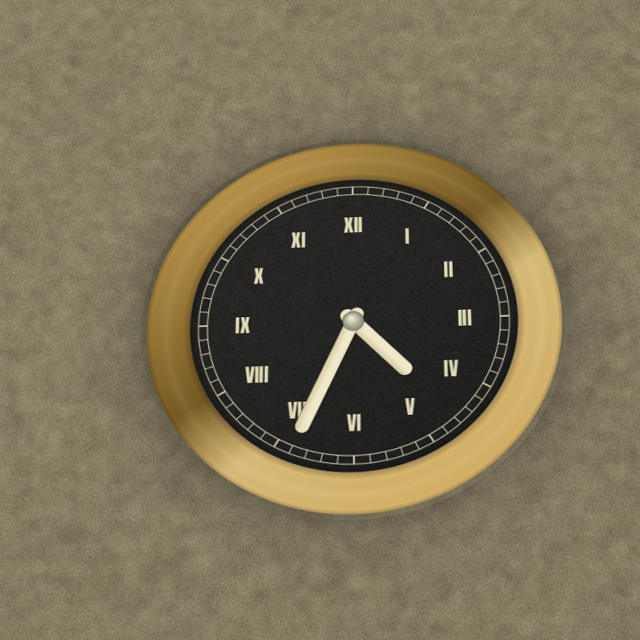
4.34
